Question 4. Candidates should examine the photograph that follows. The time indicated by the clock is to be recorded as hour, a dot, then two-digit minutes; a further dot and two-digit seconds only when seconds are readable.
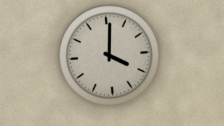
4.01
